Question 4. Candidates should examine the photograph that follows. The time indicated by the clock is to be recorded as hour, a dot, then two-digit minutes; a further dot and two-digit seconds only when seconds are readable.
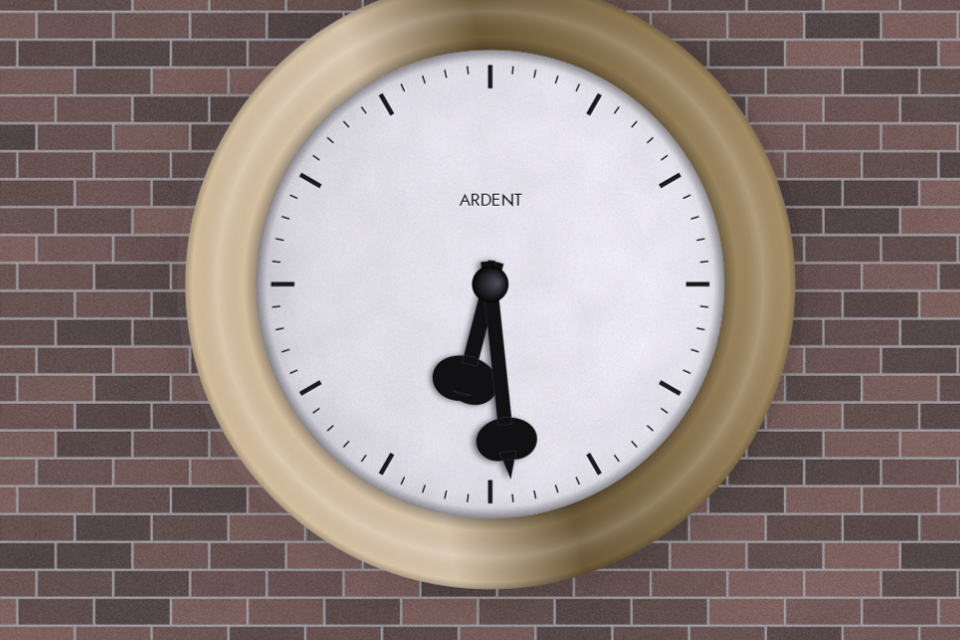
6.29
